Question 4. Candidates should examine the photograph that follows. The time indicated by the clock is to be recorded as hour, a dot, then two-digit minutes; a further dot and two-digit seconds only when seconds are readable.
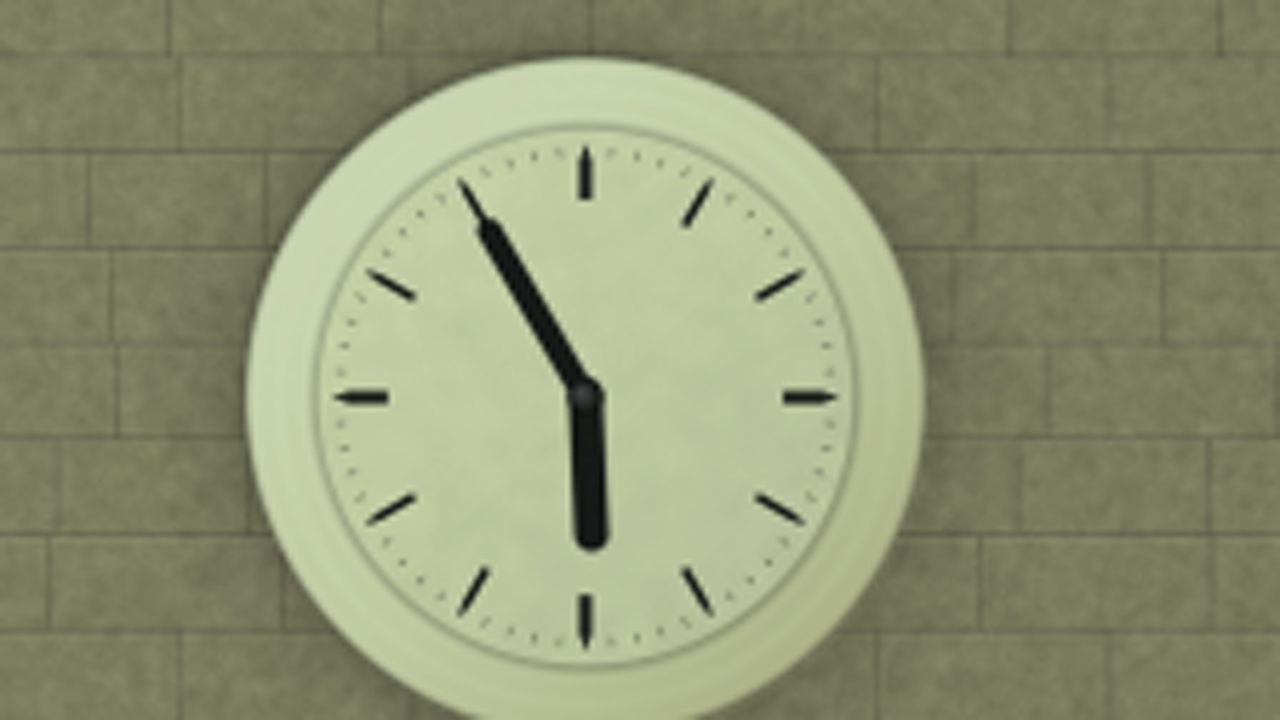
5.55
